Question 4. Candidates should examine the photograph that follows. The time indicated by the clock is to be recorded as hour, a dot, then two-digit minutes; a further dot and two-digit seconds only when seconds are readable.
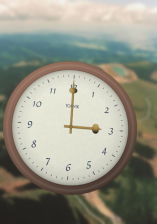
3.00
